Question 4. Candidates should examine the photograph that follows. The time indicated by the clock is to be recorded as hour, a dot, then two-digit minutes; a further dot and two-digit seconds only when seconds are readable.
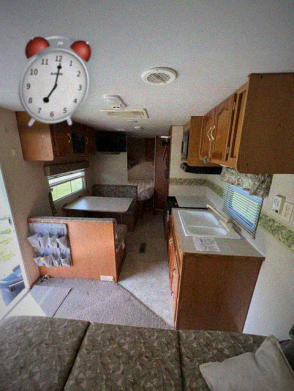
7.01
